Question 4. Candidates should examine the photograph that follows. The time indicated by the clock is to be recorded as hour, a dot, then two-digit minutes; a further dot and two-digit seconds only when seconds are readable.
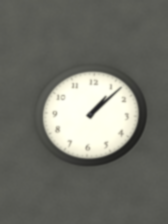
1.07
